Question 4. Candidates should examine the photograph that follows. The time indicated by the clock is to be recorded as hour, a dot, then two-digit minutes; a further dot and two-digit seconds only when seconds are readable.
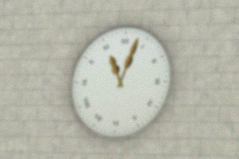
11.03
